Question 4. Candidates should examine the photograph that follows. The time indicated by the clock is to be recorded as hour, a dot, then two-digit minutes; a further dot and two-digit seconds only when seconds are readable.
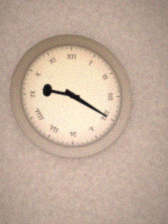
9.20
